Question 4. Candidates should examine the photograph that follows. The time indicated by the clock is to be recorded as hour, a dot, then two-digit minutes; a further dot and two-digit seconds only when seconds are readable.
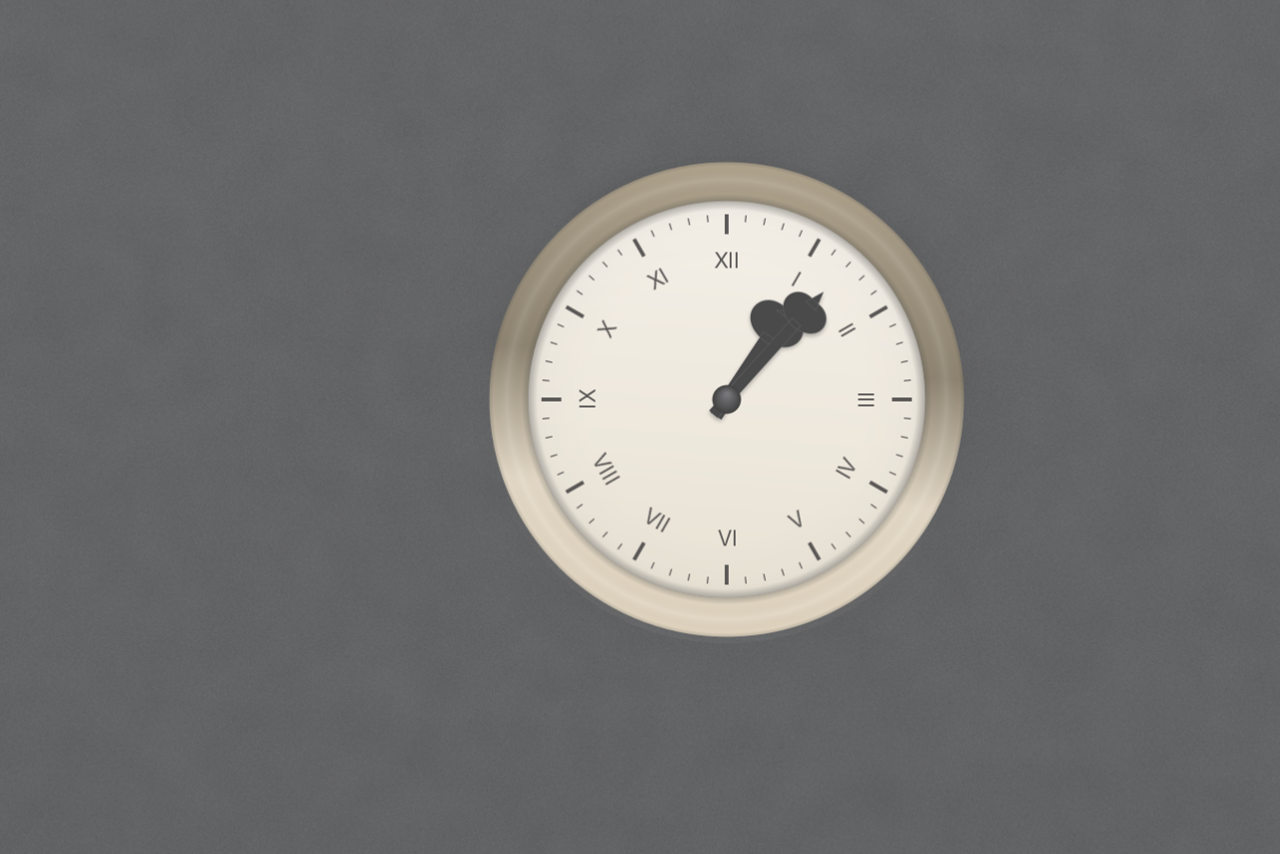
1.07
